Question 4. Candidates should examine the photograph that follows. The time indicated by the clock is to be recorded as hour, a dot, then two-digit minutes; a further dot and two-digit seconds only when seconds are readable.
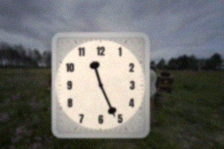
11.26
